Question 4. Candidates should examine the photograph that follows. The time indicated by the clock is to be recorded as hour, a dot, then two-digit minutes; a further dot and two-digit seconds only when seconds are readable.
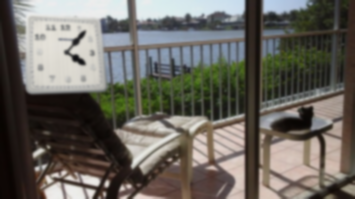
4.07
